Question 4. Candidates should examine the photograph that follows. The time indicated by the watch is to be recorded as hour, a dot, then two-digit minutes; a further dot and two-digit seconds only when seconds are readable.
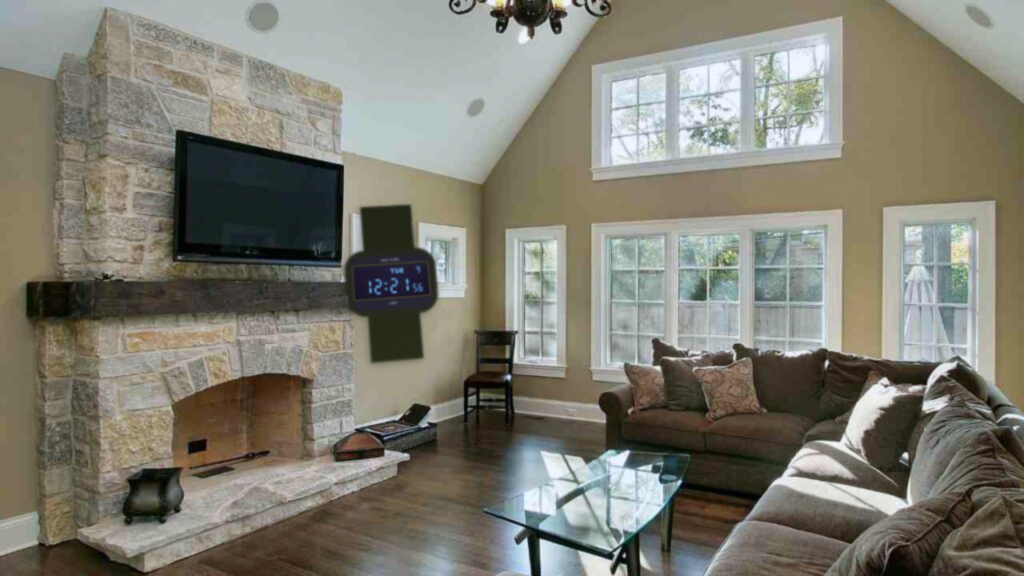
12.21
